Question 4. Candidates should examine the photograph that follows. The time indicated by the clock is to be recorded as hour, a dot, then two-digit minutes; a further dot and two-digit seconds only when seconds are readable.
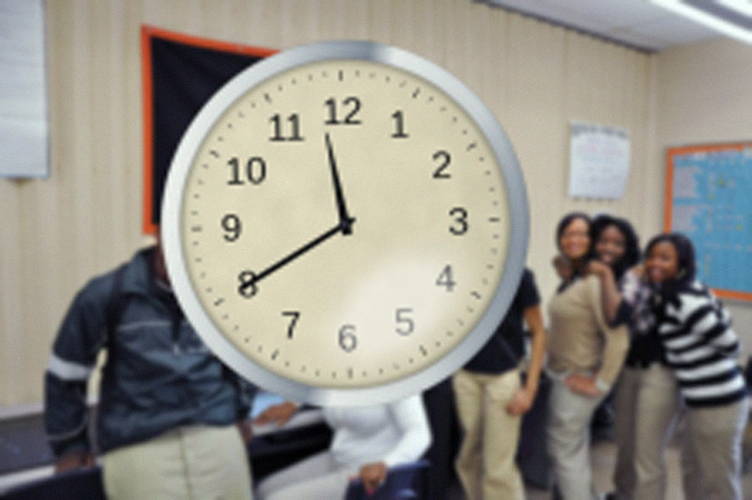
11.40
